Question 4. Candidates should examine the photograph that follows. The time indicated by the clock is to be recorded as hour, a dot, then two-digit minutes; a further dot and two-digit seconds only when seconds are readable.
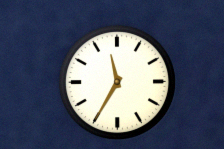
11.35
